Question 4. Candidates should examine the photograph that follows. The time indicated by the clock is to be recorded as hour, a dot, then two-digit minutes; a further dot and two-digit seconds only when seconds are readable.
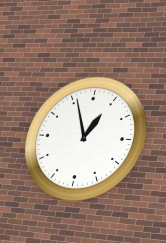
12.56
